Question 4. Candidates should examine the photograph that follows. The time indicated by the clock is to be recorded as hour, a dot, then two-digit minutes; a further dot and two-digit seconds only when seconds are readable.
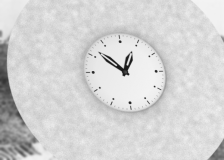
12.52
